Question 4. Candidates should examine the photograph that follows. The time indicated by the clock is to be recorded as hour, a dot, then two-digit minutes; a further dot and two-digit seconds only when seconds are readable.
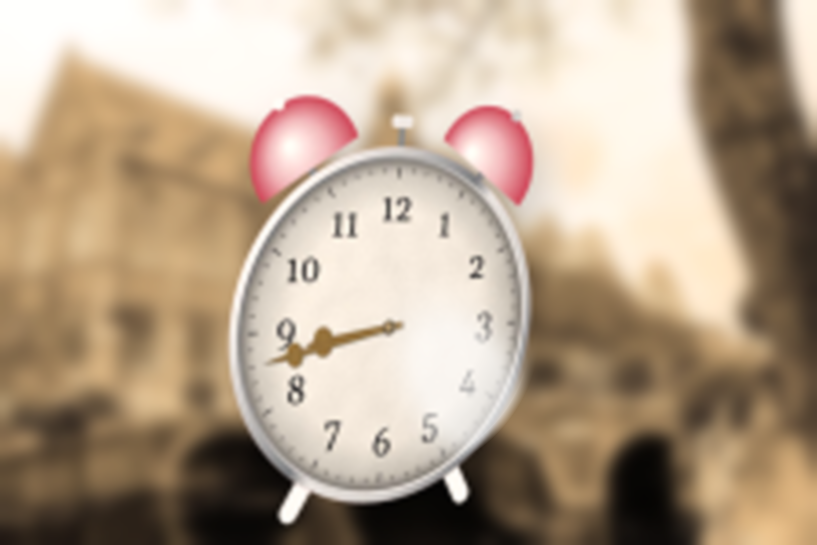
8.43
